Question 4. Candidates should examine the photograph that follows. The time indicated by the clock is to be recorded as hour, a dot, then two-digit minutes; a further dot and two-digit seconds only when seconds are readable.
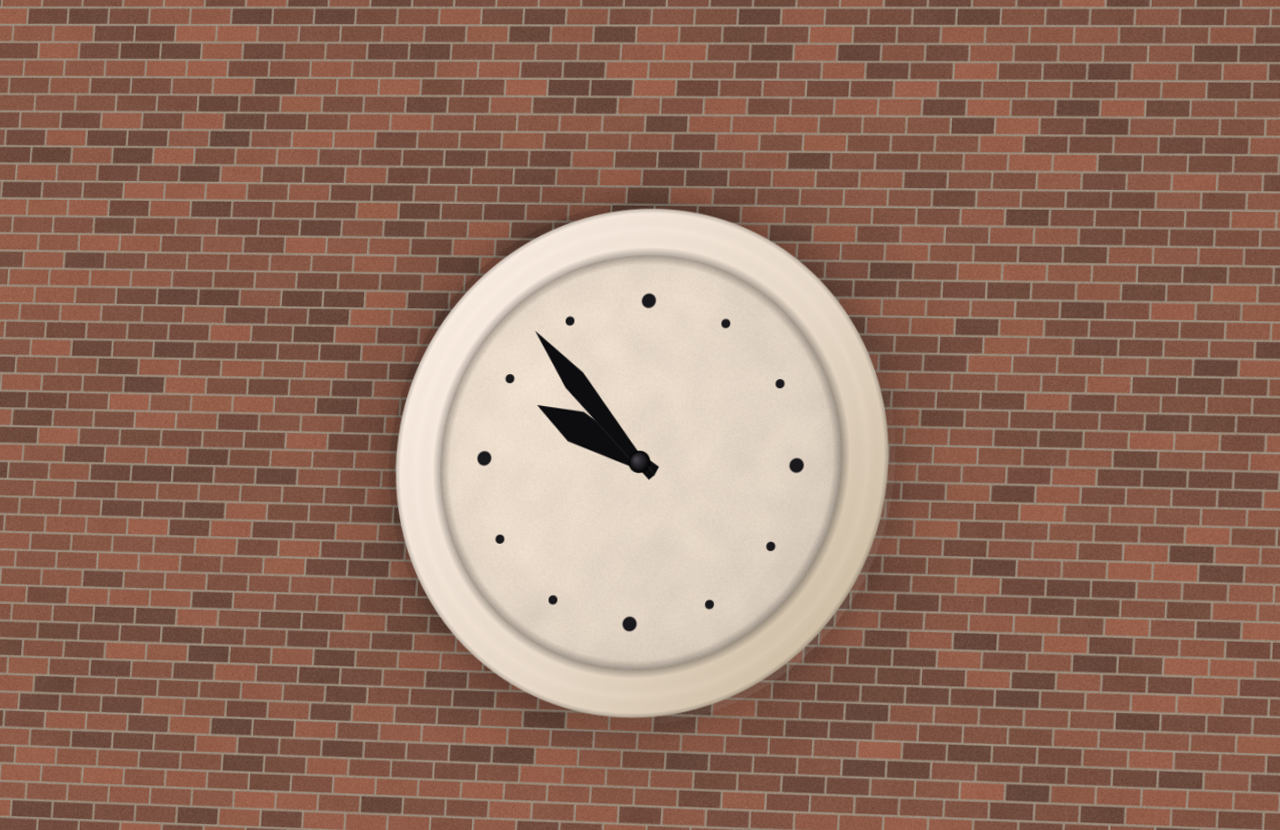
9.53
